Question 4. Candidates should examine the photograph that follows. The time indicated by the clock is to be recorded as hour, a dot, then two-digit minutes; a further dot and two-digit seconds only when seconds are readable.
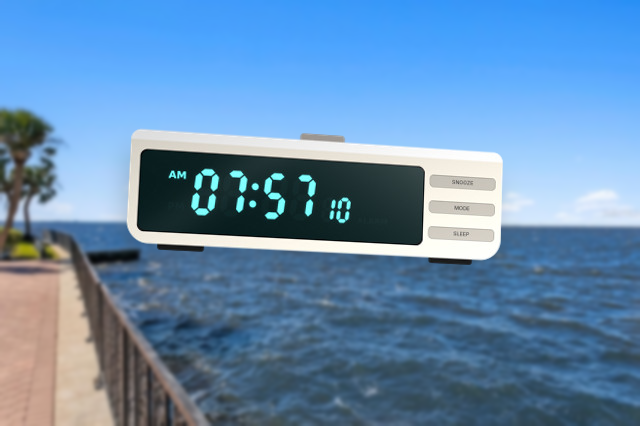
7.57.10
